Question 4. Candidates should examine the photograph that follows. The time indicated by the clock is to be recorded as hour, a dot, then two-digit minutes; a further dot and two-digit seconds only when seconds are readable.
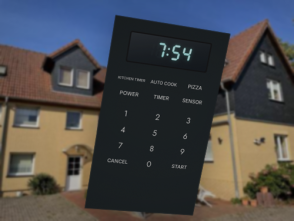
7.54
